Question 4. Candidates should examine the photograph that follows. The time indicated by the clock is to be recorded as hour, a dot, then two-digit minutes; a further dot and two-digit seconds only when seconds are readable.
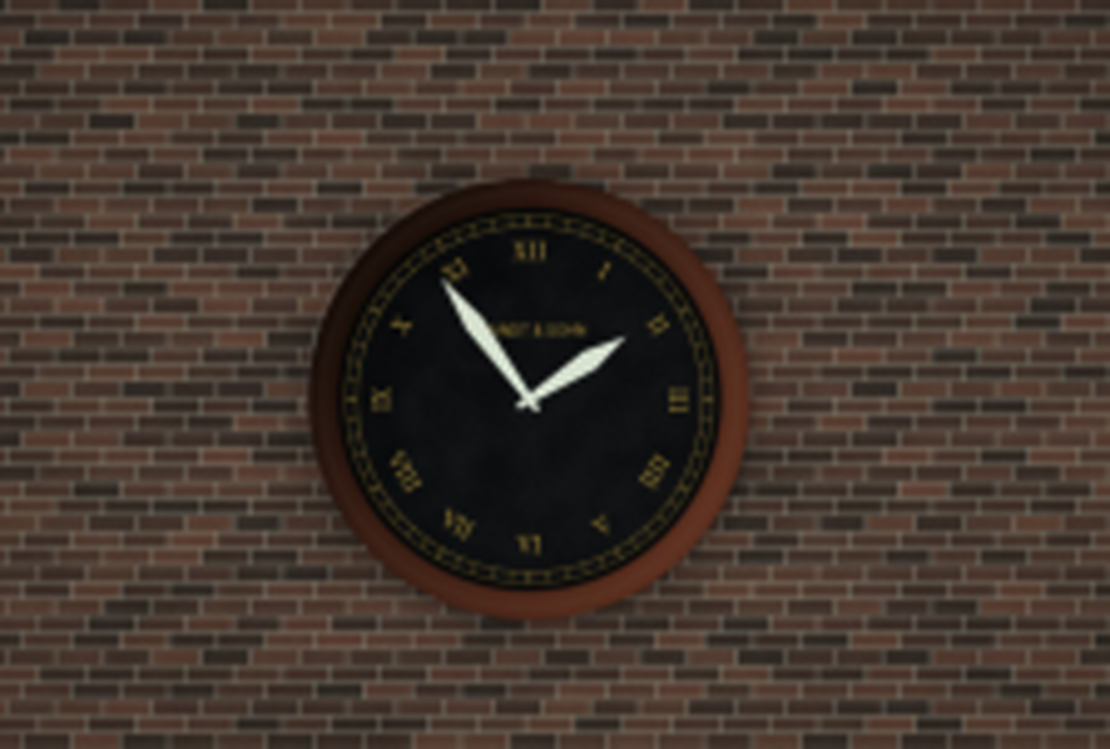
1.54
